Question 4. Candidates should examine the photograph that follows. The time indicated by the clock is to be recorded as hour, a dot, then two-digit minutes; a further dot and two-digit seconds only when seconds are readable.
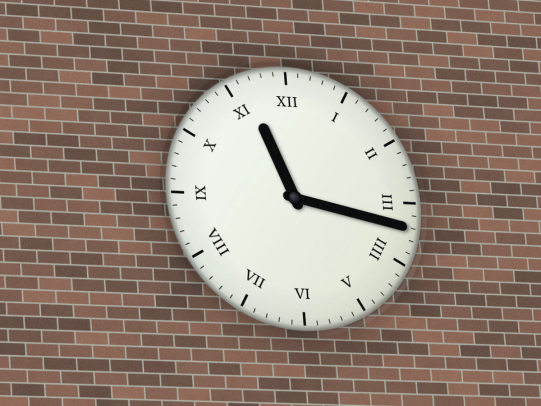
11.17
